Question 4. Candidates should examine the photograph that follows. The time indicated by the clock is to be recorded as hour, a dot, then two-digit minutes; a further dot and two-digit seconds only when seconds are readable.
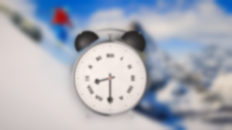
8.30
